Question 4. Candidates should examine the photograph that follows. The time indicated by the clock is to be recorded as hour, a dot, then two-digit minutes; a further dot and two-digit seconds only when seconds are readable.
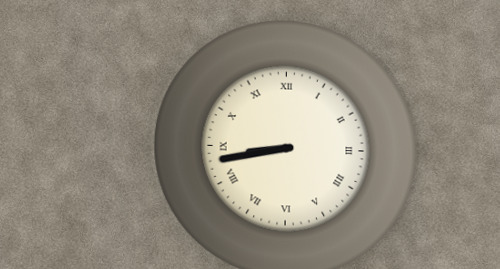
8.43
